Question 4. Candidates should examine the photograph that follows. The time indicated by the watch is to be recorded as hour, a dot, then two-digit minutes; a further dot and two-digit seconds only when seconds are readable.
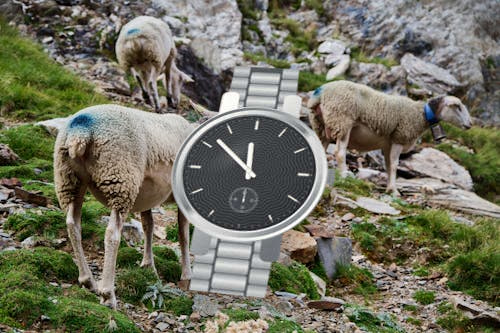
11.52
